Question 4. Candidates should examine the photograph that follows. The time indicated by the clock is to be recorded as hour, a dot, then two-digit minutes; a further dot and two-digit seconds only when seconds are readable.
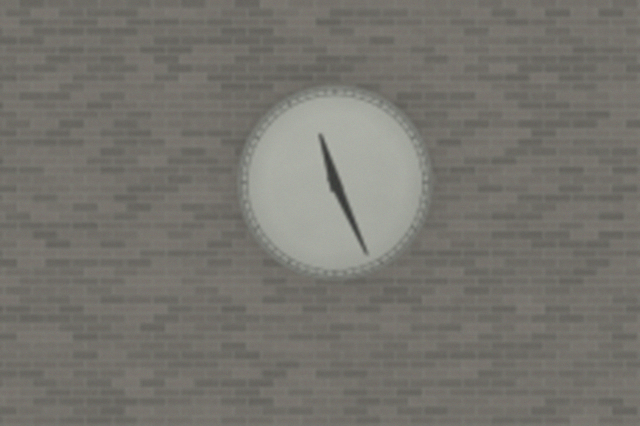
11.26
